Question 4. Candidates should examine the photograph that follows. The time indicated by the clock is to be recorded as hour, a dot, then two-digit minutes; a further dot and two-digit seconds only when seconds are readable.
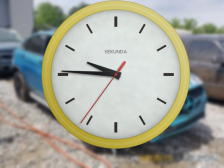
9.45.36
